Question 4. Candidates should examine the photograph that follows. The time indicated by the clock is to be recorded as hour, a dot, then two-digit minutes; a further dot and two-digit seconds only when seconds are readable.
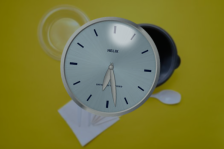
6.28
